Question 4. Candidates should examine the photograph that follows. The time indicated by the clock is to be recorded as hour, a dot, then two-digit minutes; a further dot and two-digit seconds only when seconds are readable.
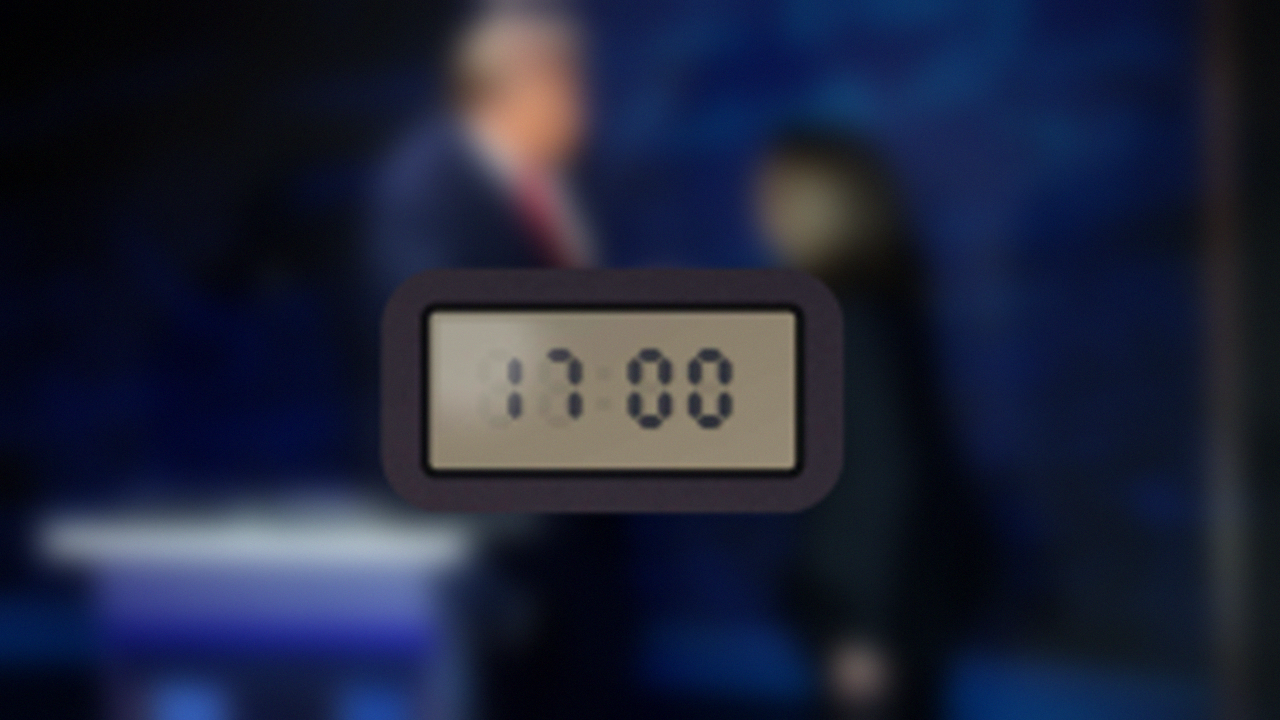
17.00
